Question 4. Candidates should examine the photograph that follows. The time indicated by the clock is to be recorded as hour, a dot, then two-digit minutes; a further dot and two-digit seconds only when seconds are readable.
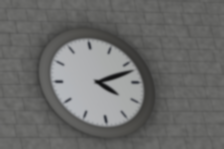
4.12
